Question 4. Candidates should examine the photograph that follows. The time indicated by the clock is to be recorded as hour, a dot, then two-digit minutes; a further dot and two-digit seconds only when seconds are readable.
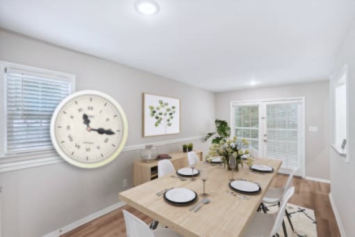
11.16
